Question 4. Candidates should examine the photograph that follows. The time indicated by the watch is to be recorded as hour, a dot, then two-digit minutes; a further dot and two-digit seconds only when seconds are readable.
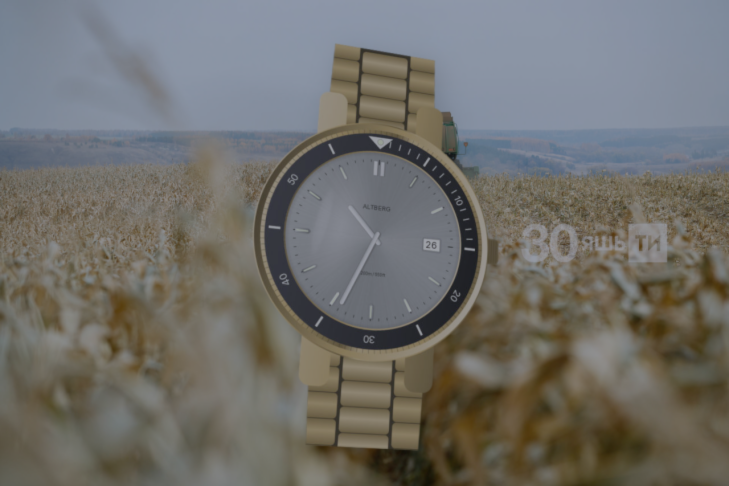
10.34
